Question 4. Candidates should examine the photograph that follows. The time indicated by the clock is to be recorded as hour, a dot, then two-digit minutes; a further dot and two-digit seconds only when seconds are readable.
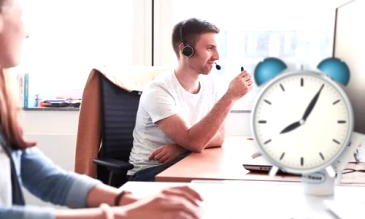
8.05
